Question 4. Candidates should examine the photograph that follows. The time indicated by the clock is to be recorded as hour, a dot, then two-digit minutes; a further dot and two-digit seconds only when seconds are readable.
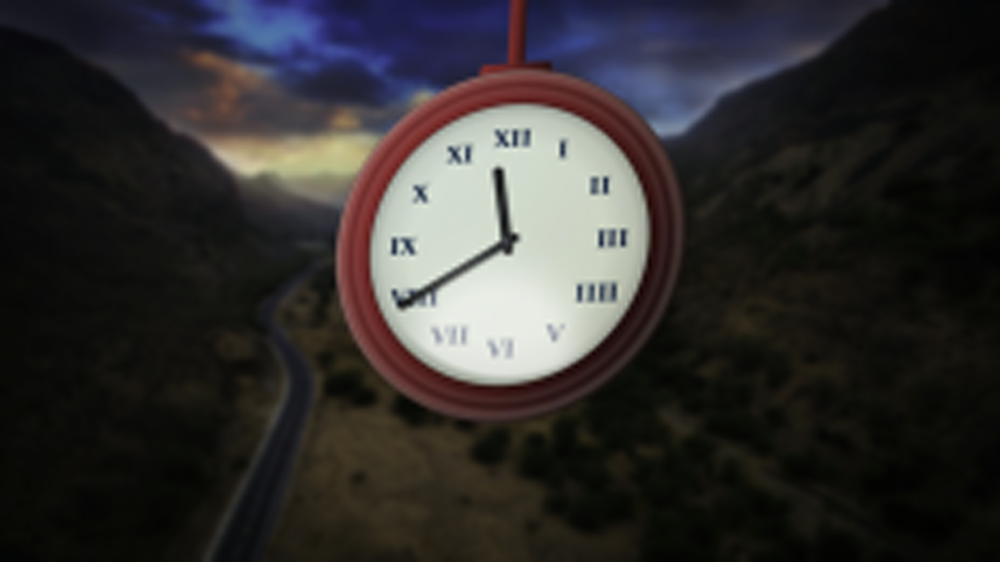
11.40
